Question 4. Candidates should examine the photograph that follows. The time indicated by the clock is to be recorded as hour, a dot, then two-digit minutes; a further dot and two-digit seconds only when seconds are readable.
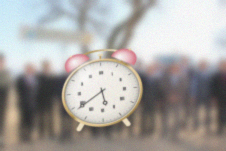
5.39
